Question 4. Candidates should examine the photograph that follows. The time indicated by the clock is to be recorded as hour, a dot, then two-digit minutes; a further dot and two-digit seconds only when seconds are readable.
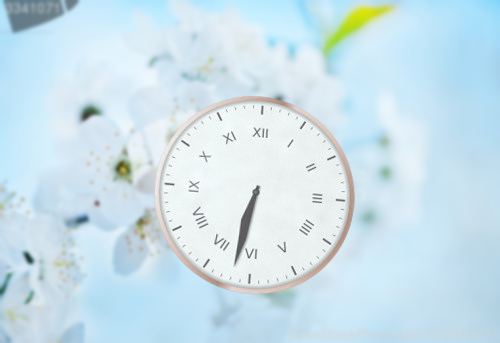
6.32
